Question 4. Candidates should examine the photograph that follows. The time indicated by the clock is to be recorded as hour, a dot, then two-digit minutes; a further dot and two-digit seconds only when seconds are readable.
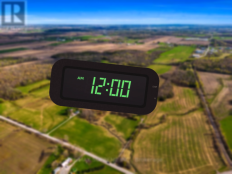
12.00
